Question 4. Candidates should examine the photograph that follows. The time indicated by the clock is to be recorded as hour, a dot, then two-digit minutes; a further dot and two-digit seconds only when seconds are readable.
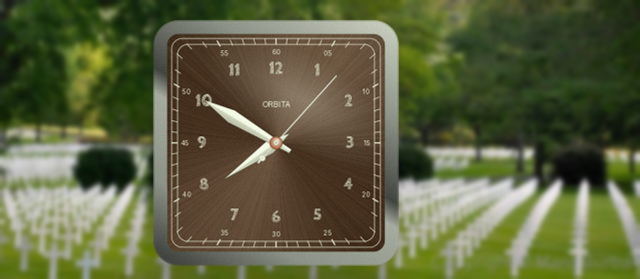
7.50.07
